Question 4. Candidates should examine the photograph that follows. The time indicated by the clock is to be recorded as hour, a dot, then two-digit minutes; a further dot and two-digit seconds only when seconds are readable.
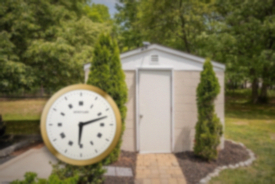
6.12
